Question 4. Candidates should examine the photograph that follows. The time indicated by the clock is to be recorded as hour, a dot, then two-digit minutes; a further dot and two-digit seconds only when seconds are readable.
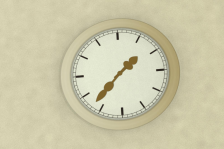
1.37
